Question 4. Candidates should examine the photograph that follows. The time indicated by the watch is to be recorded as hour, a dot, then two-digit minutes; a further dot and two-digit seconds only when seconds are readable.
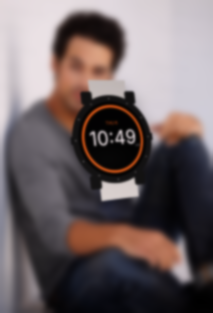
10.49
